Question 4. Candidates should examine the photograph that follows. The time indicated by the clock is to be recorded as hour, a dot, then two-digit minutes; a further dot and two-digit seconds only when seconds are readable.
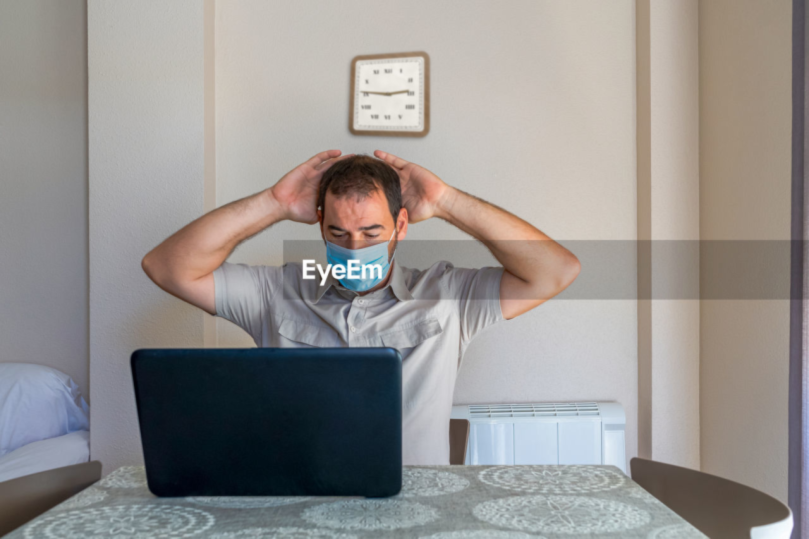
2.46
